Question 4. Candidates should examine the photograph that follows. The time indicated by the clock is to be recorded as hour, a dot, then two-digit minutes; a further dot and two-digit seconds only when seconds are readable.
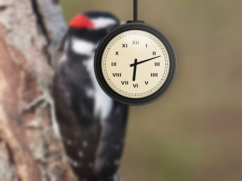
6.12
